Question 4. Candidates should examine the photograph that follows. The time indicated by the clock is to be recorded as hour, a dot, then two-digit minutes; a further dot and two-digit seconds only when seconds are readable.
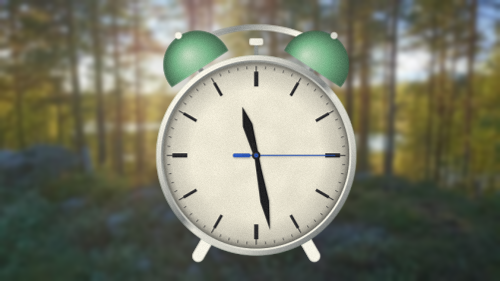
11.28.15
